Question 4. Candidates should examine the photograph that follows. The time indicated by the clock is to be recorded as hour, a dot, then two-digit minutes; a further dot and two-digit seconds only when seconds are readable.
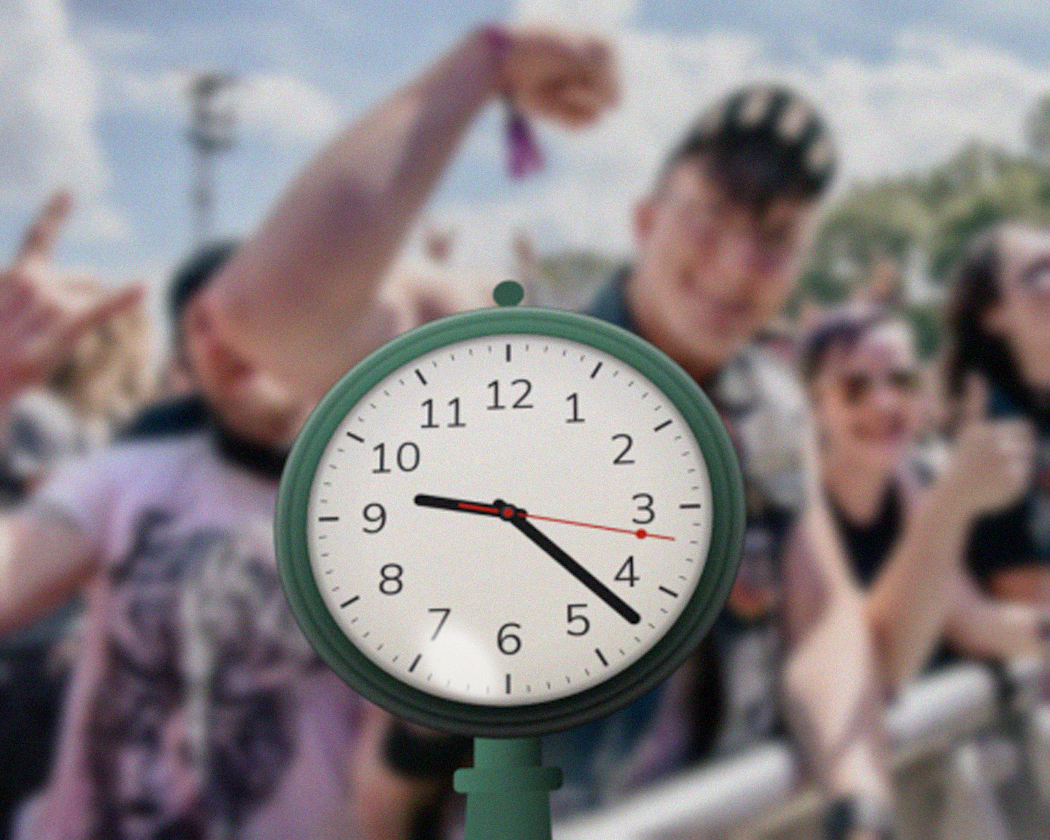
9.22.17
